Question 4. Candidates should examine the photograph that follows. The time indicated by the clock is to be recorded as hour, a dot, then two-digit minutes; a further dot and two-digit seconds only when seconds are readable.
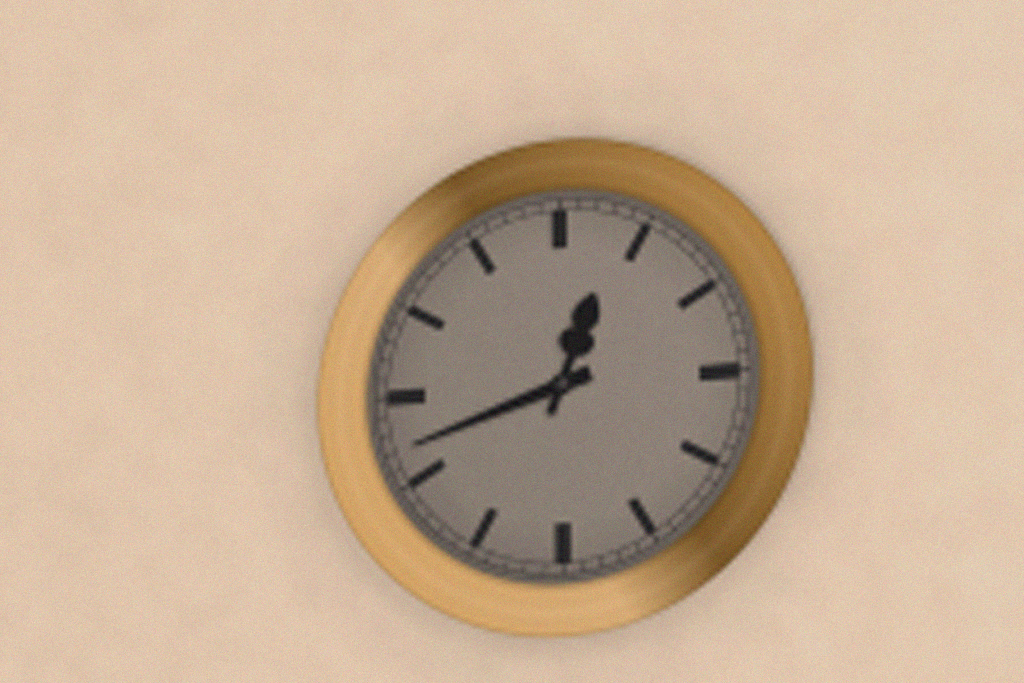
12.42
